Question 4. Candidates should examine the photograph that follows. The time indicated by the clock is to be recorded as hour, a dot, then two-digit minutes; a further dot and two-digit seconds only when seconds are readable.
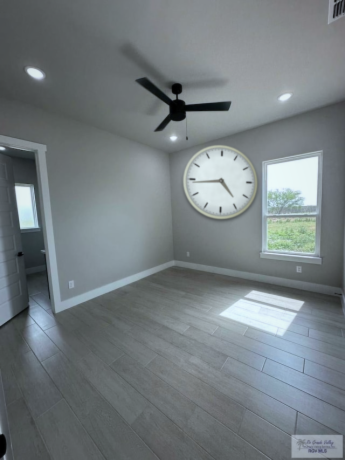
4.44
